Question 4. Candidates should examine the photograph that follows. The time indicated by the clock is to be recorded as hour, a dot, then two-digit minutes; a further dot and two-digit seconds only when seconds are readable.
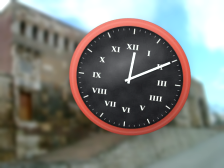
12.10
